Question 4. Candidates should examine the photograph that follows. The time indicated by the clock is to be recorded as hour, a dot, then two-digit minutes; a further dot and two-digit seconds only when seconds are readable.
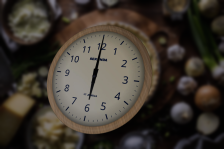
6.00
